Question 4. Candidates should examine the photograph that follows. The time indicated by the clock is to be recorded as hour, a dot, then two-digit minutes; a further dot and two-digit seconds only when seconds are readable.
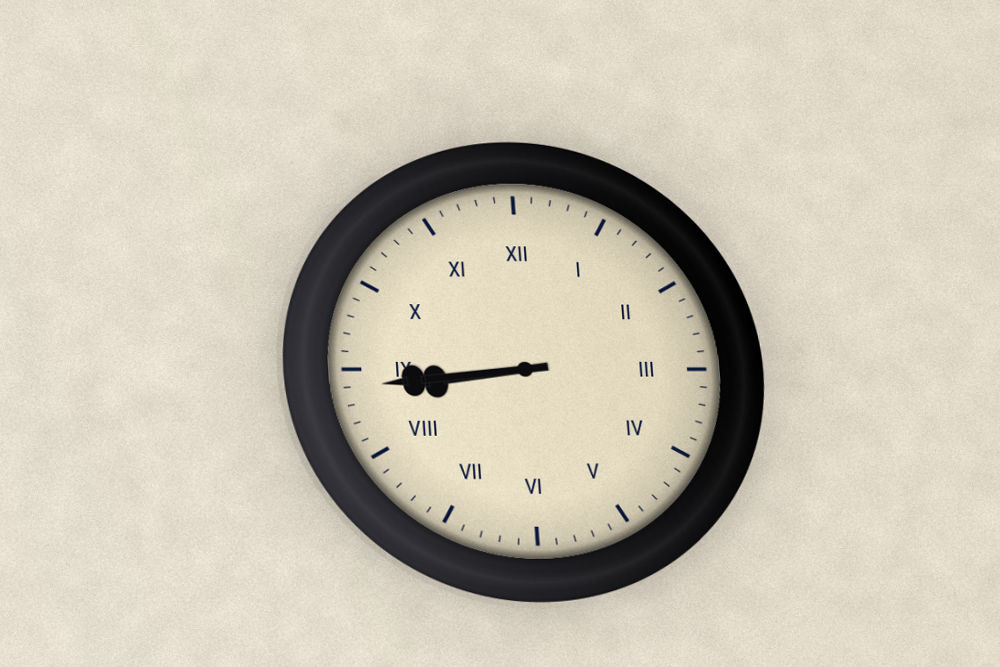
8.44
